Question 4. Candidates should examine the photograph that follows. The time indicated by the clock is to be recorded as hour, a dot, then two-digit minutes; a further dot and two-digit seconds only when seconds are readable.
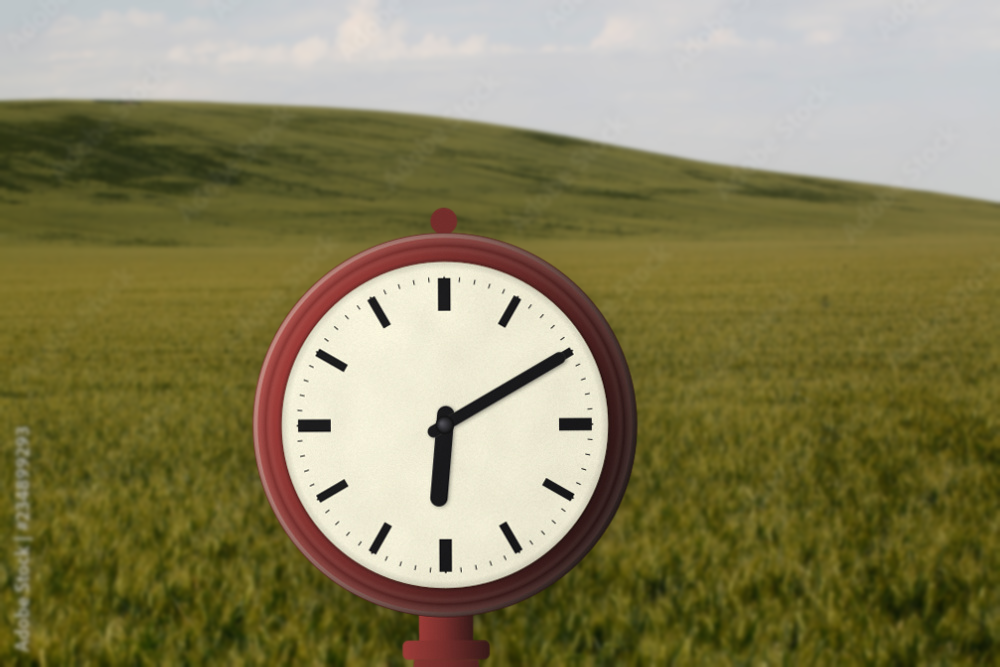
6.10
